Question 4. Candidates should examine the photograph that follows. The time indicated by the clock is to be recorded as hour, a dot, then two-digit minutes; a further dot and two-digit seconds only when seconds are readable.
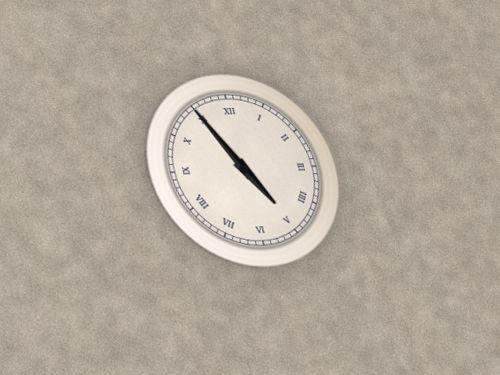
4.55
